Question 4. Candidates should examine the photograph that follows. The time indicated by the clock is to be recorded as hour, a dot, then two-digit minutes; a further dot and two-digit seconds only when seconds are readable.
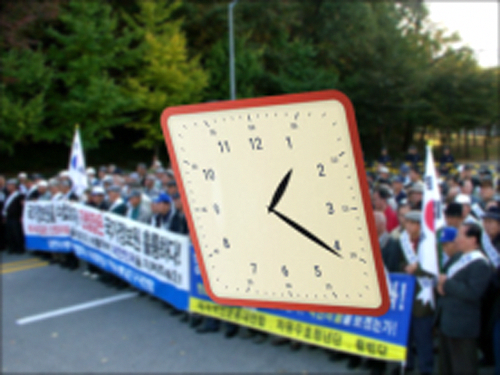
1.21
